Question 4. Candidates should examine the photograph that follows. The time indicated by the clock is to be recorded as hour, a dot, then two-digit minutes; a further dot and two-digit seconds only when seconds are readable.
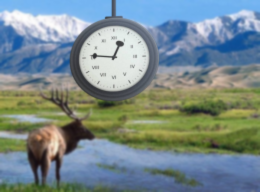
12.46
